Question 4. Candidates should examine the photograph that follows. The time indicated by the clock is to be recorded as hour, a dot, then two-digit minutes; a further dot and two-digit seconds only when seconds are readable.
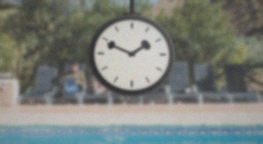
1.49
